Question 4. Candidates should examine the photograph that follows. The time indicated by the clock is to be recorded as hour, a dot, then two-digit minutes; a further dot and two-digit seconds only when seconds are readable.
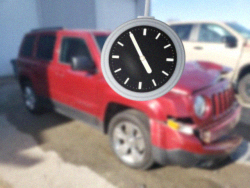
4.55
